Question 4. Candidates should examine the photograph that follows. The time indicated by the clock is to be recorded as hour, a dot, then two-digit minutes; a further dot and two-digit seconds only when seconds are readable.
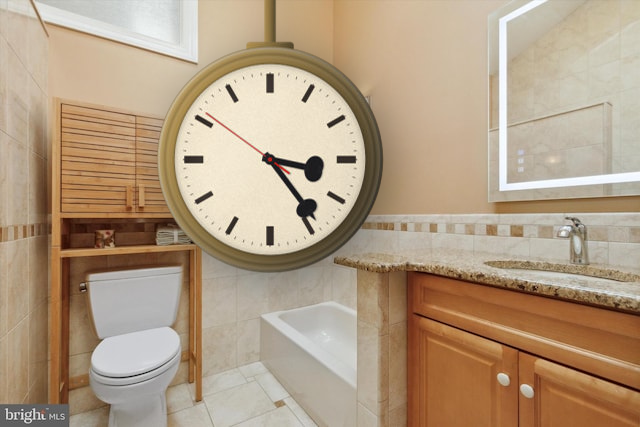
3.23.51
